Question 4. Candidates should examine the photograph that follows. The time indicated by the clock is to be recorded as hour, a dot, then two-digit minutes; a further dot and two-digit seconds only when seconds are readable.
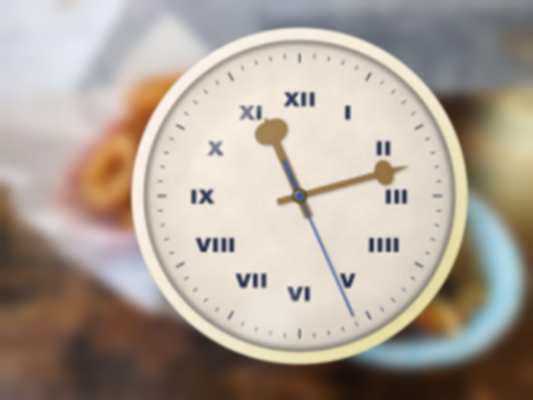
11.12.26
